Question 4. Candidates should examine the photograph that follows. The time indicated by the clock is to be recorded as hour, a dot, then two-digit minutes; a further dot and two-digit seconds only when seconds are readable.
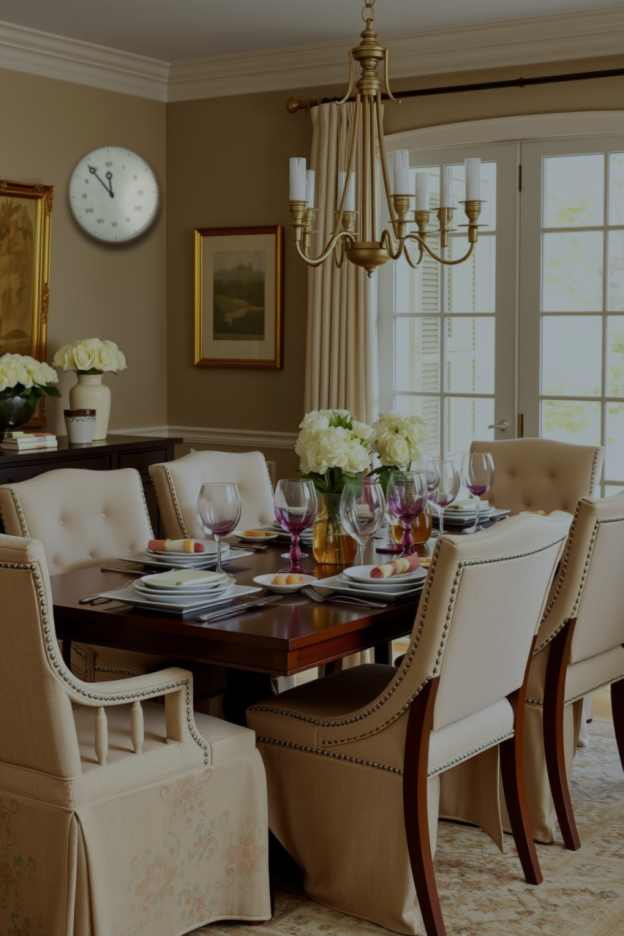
11.54
